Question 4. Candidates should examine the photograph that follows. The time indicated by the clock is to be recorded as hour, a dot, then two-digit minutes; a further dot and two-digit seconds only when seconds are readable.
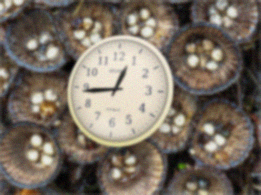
12.44
